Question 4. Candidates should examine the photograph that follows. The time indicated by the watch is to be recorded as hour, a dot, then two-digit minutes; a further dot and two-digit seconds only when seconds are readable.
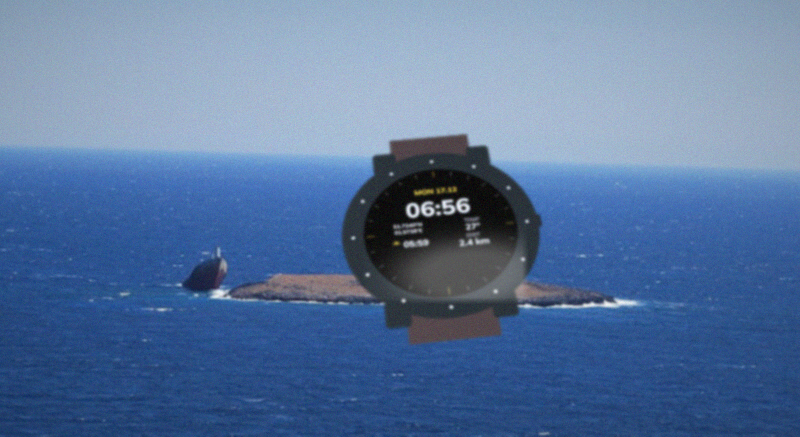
6.56
